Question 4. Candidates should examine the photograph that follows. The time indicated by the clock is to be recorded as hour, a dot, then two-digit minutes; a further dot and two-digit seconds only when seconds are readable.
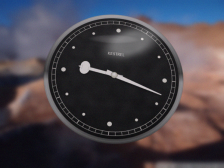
9.18
